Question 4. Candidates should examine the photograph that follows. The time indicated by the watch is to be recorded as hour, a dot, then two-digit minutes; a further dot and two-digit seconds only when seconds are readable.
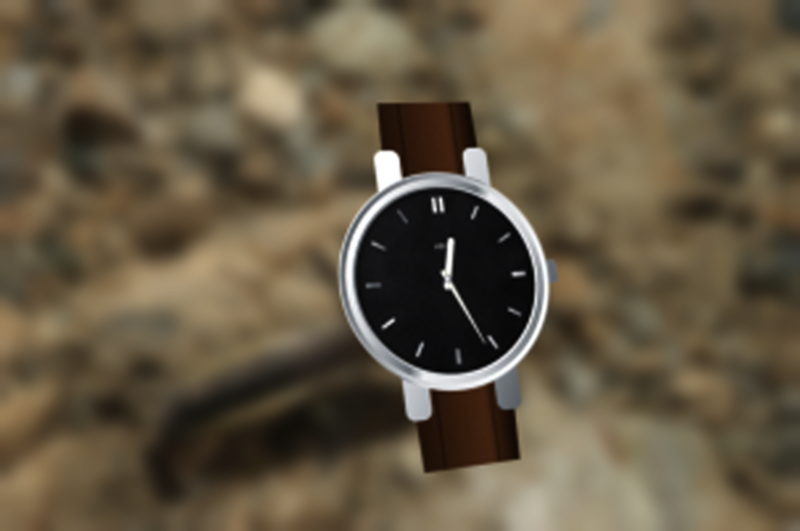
12.26
